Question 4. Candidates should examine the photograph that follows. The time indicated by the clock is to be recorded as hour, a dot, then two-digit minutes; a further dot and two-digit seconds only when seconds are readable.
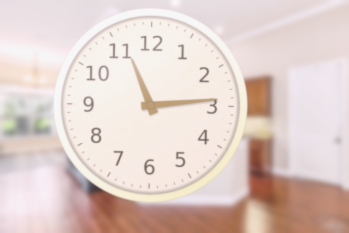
11.14
